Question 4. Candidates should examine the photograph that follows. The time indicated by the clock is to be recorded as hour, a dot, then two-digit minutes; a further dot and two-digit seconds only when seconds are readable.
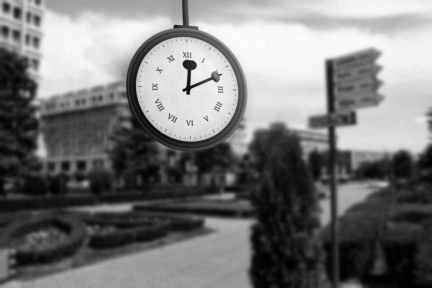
12.11
